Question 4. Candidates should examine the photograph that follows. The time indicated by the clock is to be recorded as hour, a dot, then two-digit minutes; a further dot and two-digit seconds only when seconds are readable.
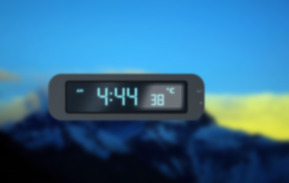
4.44
